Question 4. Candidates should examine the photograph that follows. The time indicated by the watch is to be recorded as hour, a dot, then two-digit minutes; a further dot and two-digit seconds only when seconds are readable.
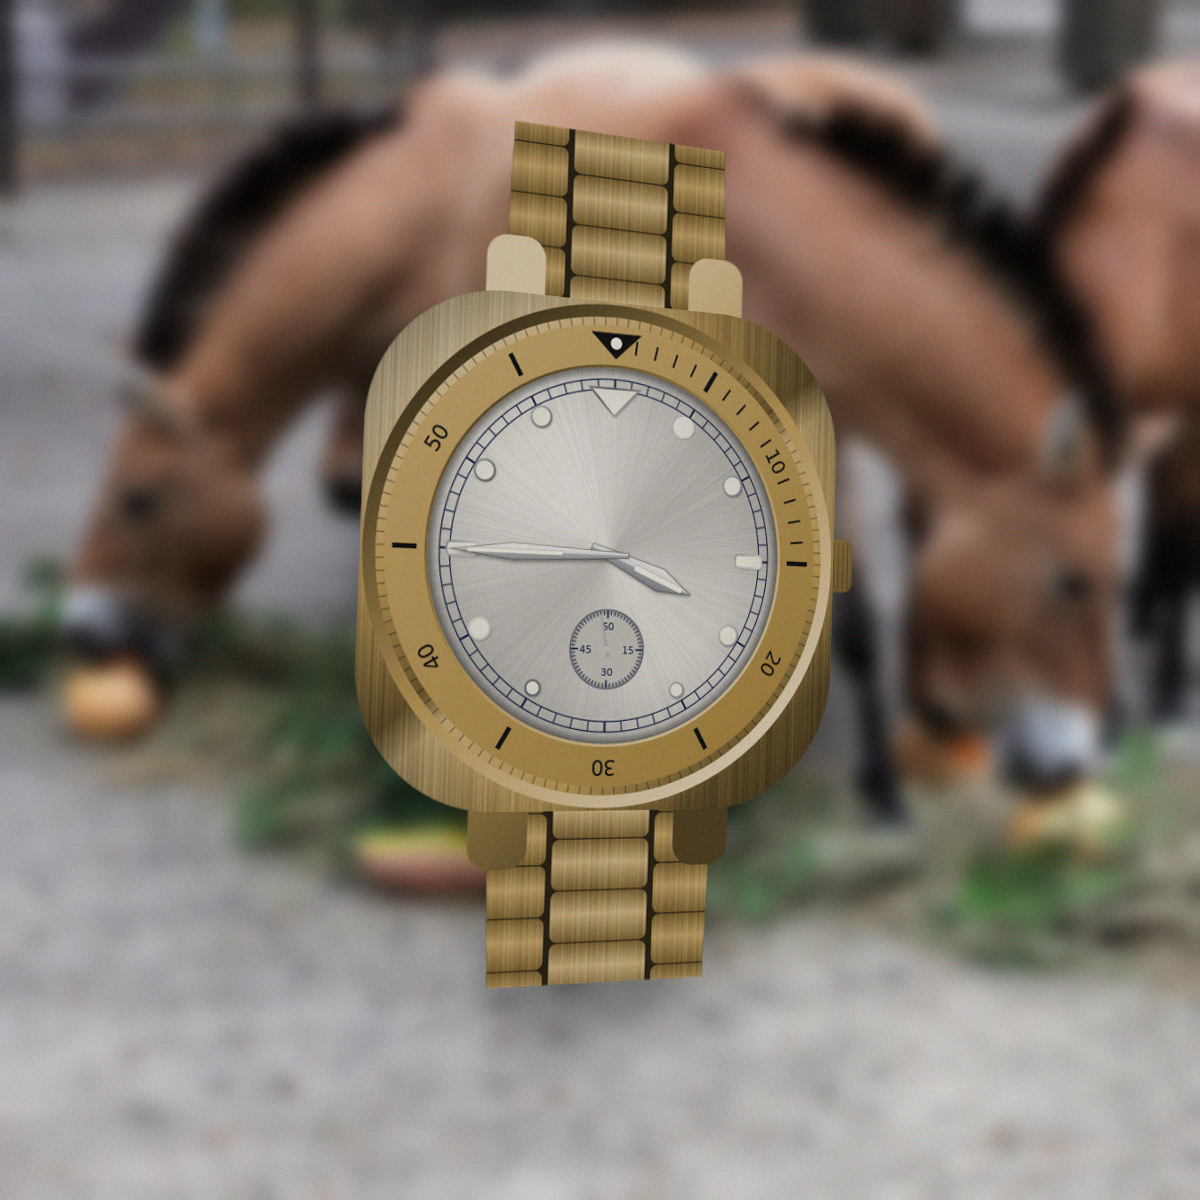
3.44.58
